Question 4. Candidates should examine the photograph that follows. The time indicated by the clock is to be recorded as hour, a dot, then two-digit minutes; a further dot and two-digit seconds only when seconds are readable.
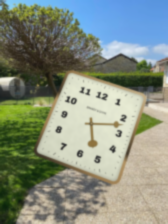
5.12
